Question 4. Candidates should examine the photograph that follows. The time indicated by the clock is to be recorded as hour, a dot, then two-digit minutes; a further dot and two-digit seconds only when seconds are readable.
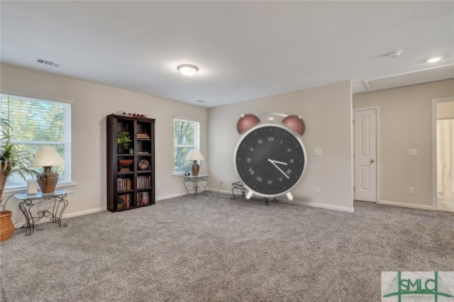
3.22
